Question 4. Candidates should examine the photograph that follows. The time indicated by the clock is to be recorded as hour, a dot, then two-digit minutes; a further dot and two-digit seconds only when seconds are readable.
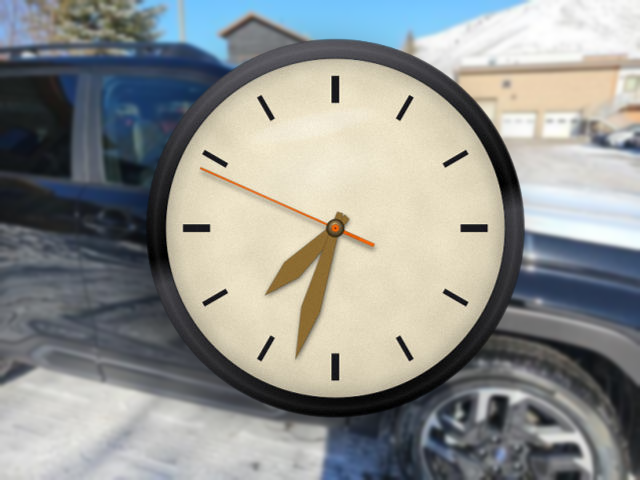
7.32.49
